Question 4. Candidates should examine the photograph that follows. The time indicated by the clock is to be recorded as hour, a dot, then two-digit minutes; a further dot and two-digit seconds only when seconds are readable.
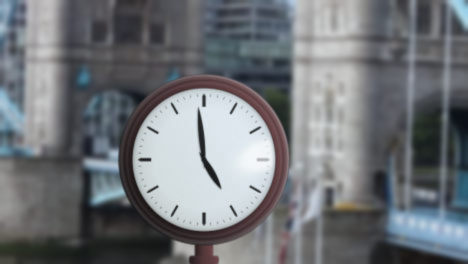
4.59
